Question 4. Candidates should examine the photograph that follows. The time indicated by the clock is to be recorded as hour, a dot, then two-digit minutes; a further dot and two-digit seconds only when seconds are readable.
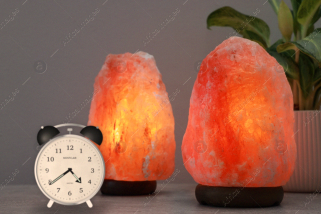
4.39
